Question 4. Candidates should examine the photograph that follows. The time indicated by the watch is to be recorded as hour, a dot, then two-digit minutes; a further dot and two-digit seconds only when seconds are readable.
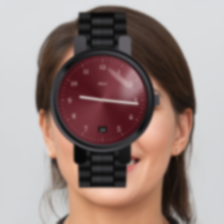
9.16
